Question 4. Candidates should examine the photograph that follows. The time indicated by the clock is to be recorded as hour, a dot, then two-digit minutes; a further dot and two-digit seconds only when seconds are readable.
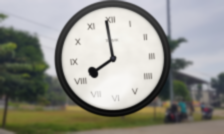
7.59
